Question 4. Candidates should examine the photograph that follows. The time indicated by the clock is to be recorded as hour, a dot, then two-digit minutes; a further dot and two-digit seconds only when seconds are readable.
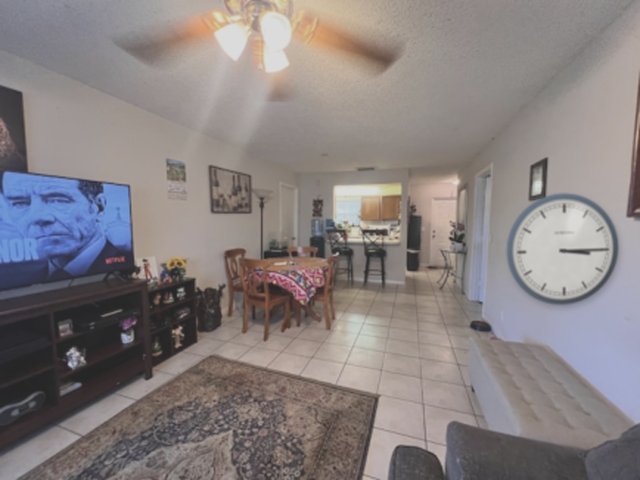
3.15
